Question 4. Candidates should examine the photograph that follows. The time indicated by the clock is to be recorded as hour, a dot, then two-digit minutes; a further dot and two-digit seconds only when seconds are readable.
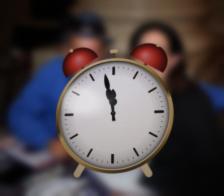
11.58
